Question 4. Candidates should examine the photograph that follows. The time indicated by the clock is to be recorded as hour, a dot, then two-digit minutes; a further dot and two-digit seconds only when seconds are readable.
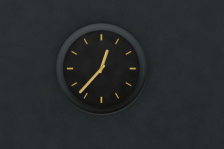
12.37
